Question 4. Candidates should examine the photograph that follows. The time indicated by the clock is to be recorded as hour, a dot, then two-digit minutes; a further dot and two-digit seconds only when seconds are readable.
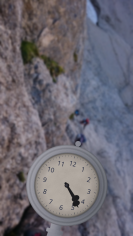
4.23
